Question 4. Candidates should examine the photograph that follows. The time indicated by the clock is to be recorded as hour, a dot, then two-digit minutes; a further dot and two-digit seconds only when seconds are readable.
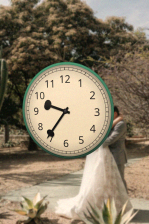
9.36
